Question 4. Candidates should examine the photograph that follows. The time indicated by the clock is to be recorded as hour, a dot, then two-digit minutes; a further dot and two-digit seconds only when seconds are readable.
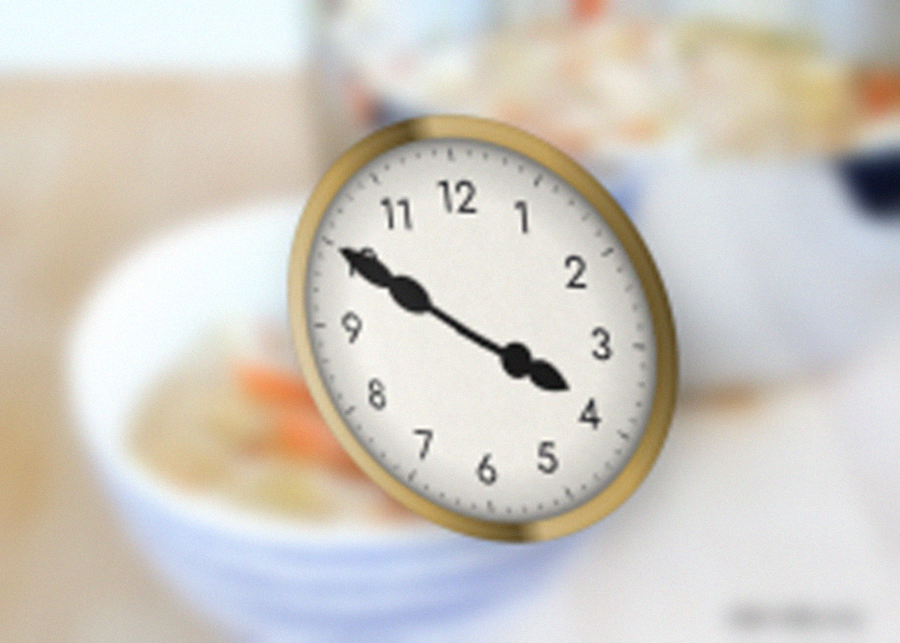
3.50
